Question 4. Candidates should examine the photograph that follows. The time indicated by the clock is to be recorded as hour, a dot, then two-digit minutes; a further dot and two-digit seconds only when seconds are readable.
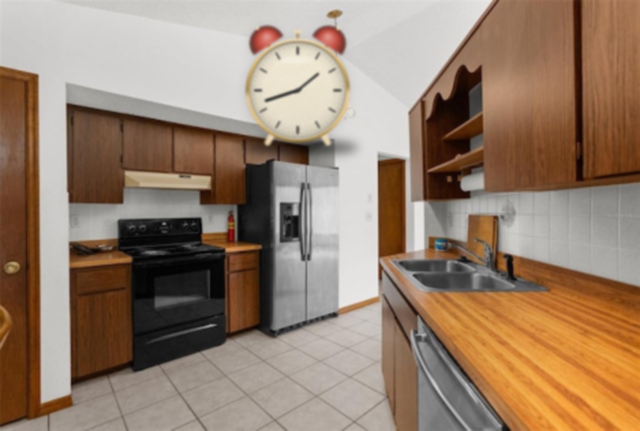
1.42
